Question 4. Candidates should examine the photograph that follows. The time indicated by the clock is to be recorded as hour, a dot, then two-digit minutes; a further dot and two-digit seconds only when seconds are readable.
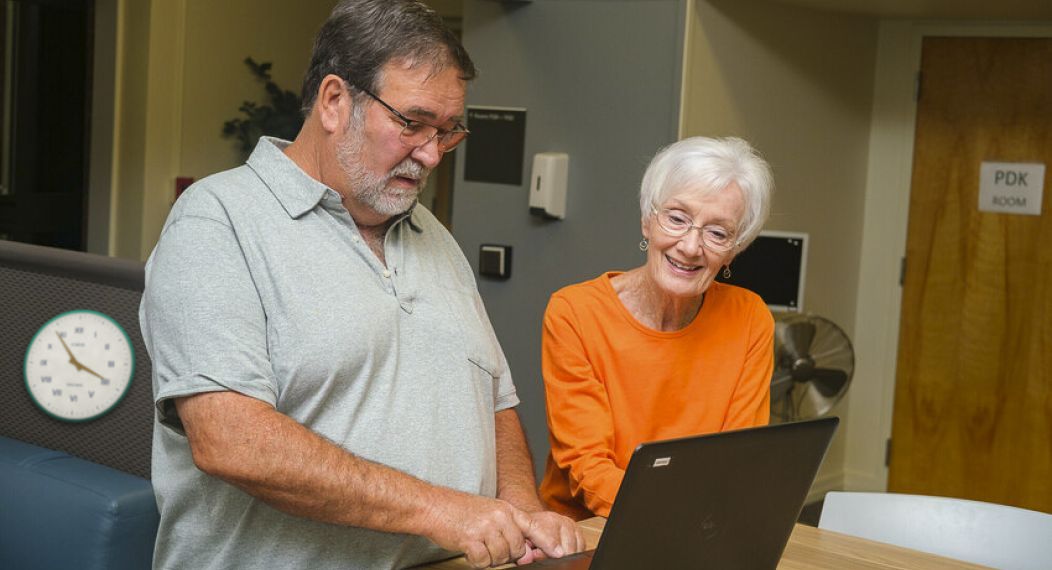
3.54
